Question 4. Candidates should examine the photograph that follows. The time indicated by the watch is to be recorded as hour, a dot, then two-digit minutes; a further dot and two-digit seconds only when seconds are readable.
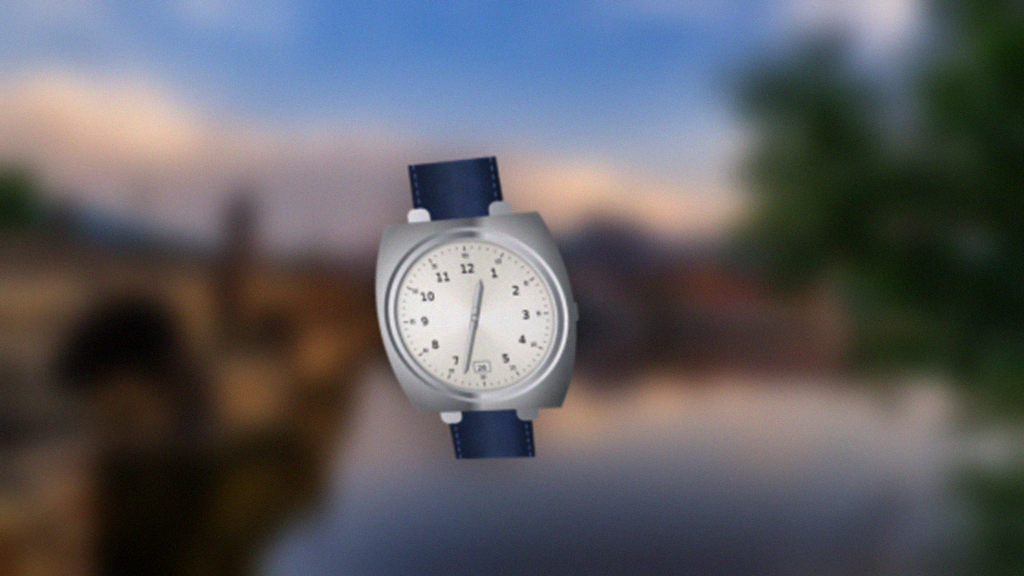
12.33
